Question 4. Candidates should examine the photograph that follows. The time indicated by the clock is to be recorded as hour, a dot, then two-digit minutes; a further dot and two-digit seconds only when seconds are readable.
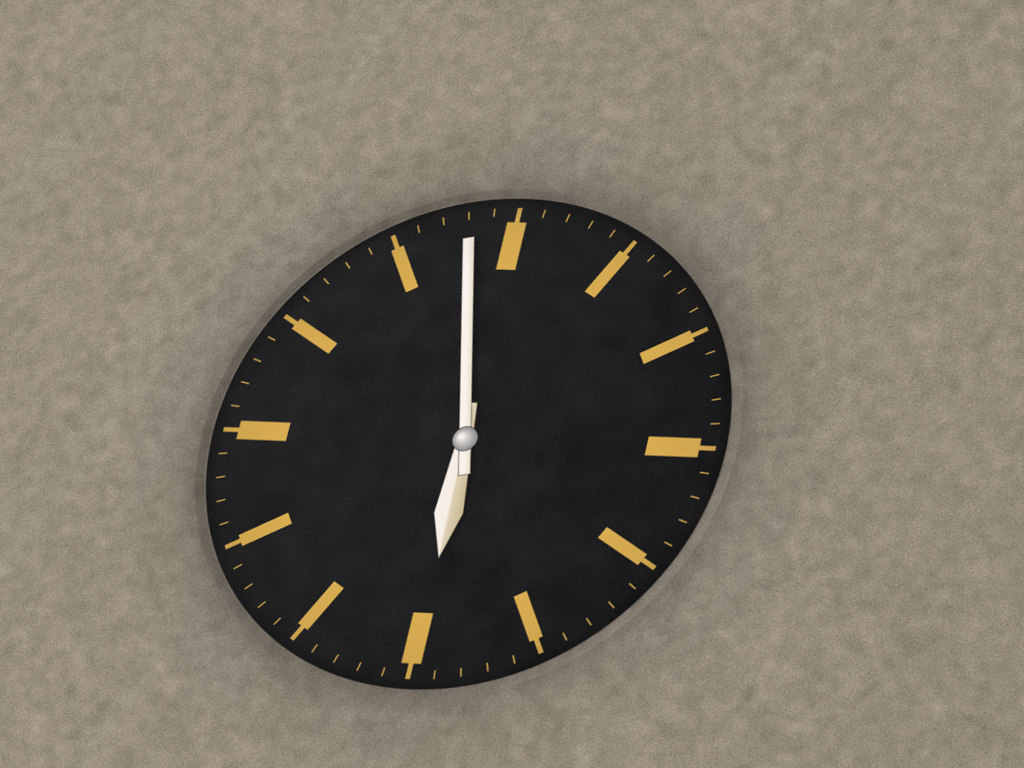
5.58
